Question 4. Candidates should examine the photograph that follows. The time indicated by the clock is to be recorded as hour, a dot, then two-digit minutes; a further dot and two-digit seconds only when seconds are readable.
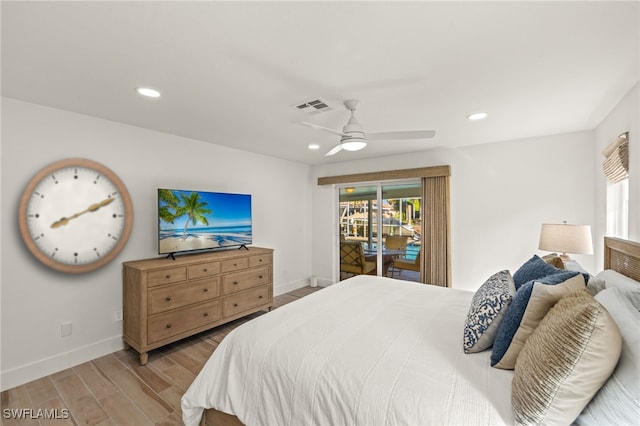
8.11
